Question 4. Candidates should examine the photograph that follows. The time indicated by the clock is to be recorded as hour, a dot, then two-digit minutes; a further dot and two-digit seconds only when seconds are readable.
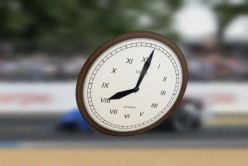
8.01
